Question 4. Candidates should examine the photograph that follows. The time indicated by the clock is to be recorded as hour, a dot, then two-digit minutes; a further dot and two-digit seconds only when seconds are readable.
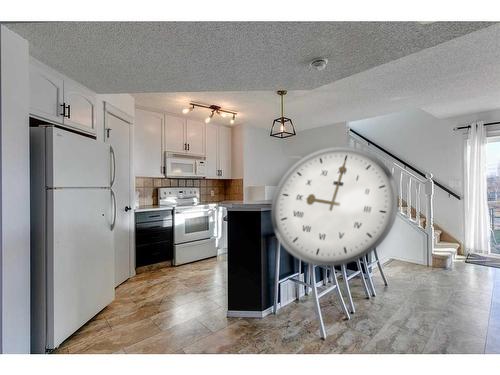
9.00
